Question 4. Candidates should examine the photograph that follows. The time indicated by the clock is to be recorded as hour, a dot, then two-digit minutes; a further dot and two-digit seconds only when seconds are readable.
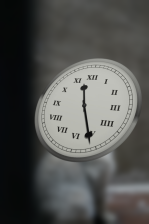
11.26
